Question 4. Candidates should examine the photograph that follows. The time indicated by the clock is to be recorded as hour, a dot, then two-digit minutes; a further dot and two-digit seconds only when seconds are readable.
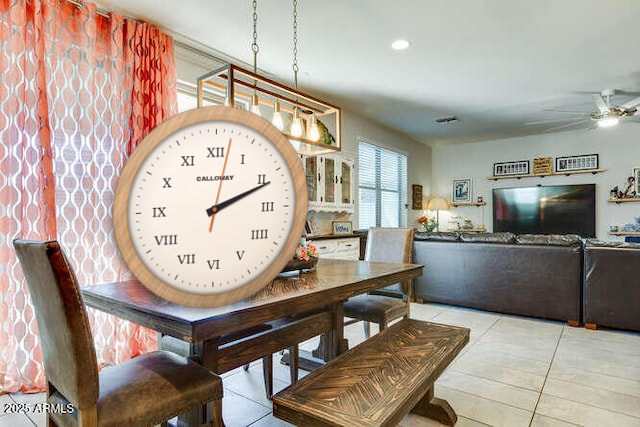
2.11.02
